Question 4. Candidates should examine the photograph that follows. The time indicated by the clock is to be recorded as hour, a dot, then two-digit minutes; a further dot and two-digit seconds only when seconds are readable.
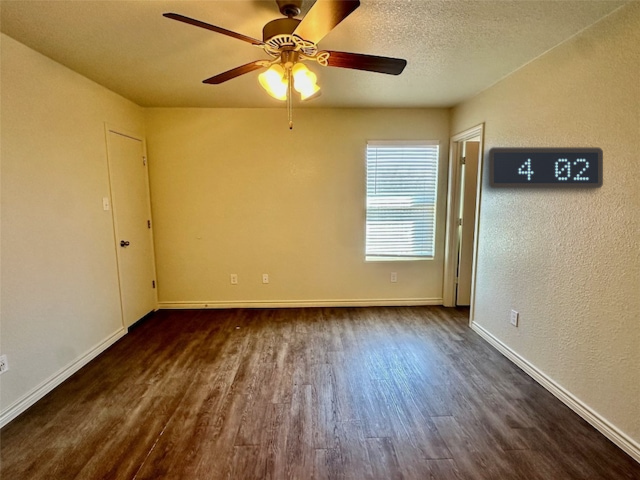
4.02
